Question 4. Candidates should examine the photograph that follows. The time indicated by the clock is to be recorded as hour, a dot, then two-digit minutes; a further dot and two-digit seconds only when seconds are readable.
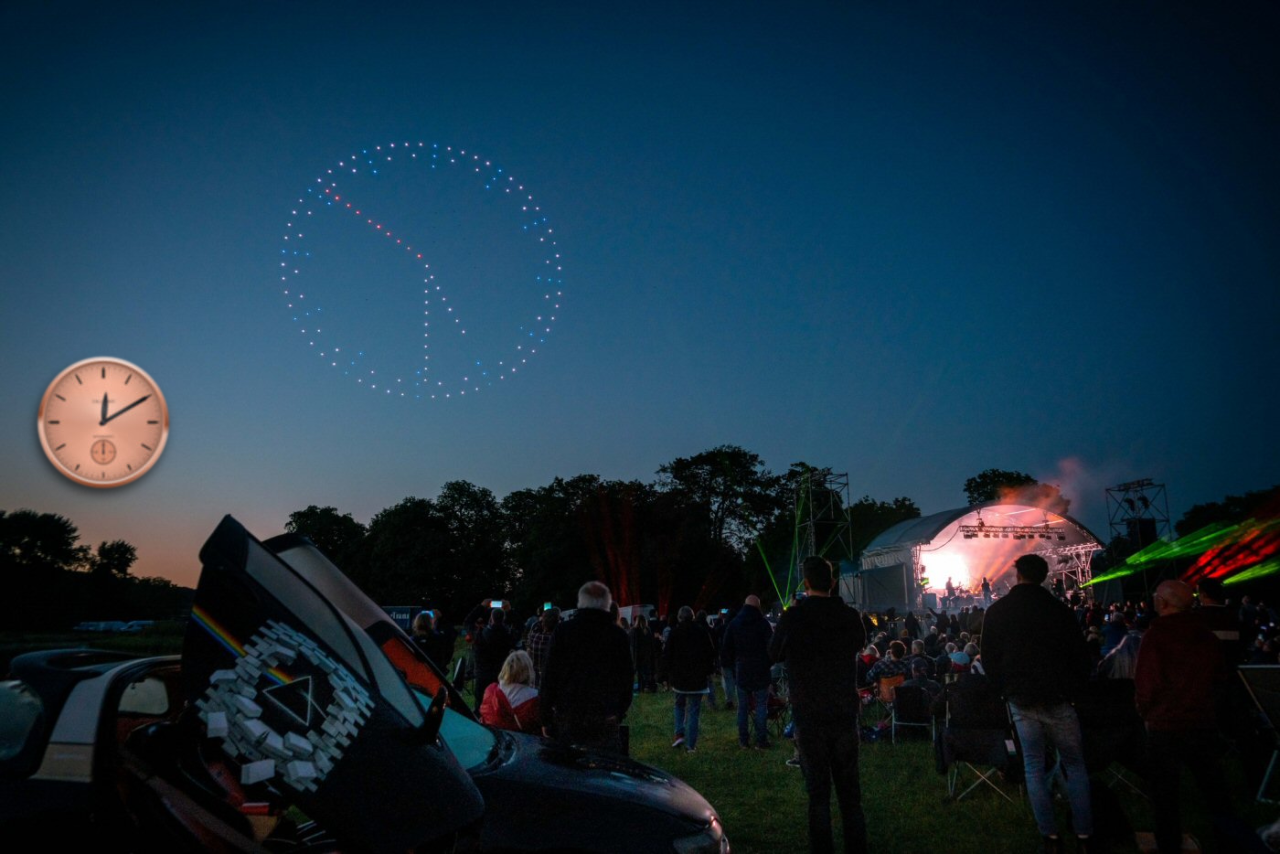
12.10
